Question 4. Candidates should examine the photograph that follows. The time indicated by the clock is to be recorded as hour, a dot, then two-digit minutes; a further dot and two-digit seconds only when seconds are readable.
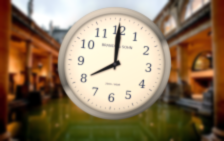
8.00
